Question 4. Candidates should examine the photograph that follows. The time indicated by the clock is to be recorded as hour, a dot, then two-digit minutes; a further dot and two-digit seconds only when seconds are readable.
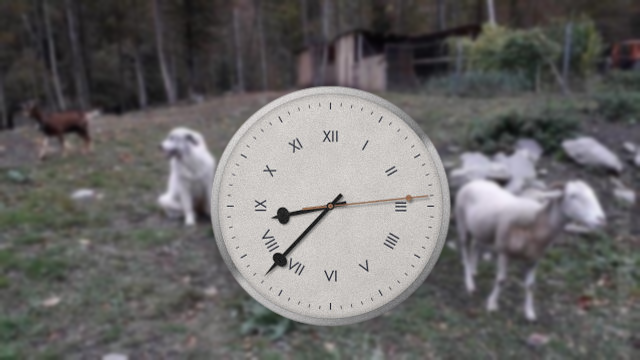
8.37.14
